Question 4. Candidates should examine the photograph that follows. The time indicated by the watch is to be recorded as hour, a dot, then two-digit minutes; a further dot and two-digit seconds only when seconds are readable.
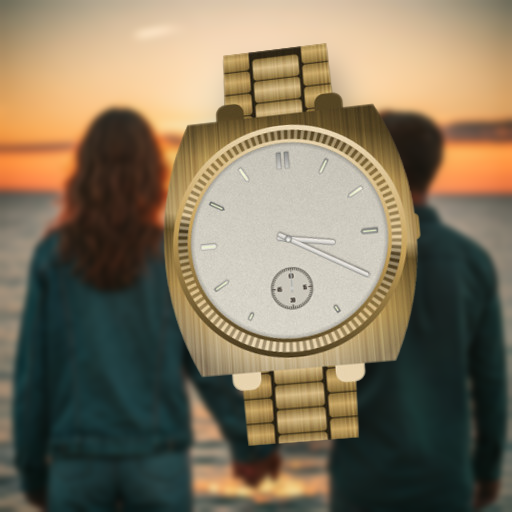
3.20
